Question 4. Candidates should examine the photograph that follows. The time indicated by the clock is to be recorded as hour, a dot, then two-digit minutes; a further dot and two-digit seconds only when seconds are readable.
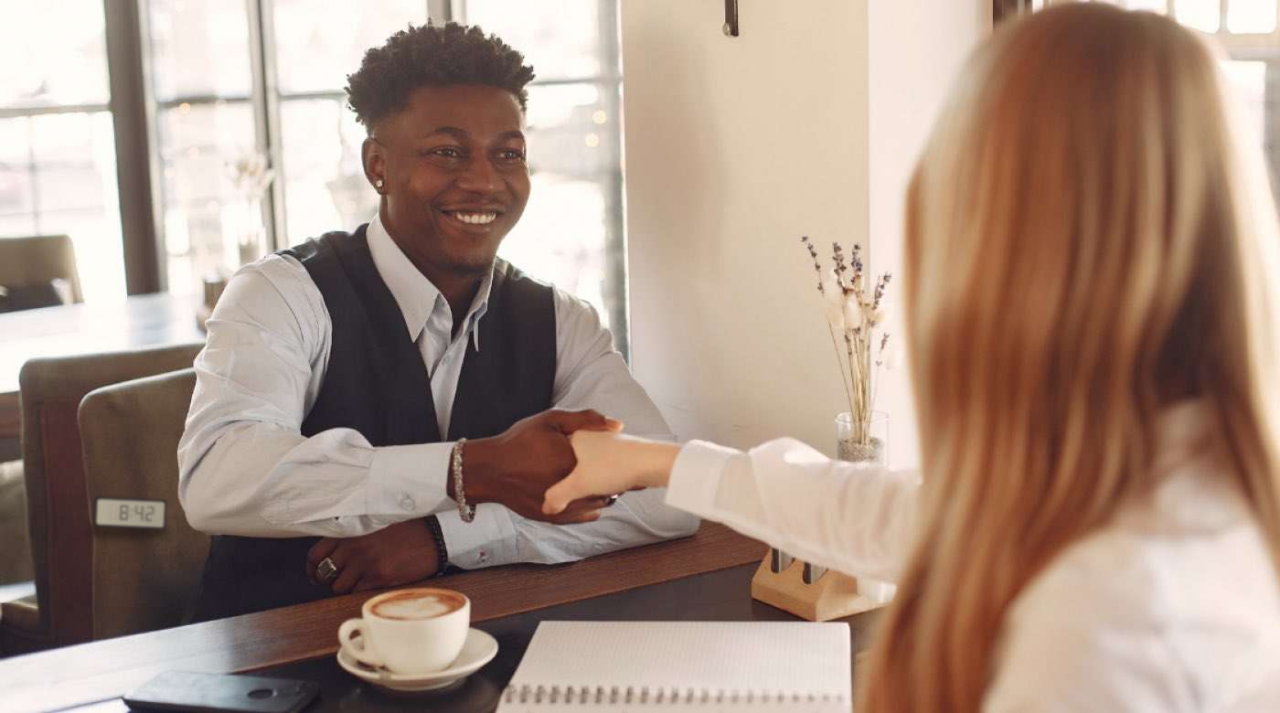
8.42
